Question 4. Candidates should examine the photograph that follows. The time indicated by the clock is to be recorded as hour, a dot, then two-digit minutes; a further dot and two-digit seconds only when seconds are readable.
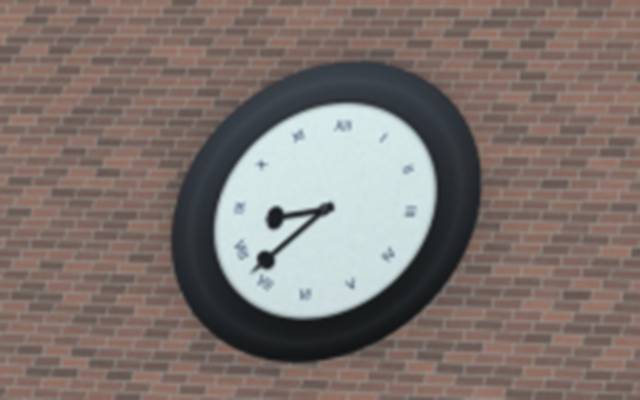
8.37
